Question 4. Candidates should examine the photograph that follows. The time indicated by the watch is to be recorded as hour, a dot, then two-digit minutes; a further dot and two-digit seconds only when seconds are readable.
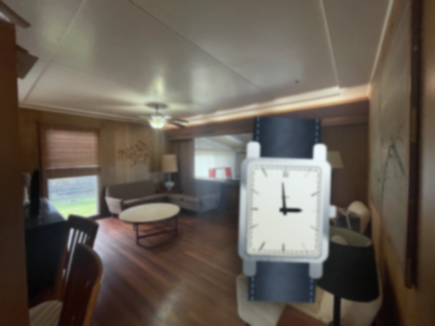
2.59
